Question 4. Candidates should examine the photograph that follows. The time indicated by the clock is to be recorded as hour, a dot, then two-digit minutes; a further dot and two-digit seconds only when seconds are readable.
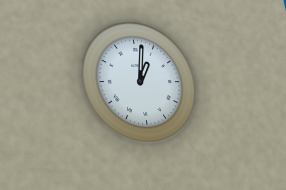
1.02
